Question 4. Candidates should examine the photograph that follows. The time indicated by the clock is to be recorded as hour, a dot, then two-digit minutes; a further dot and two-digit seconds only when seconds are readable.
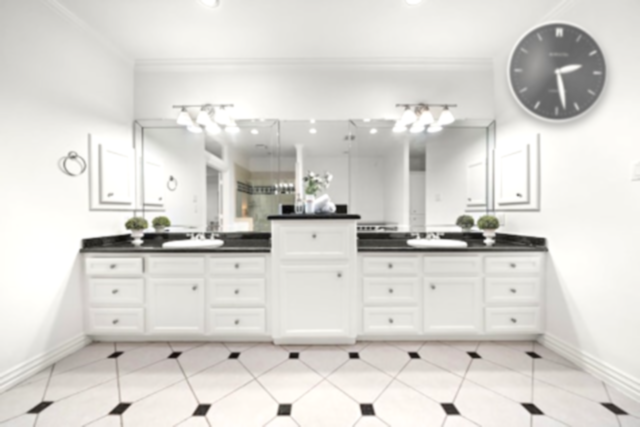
2.28
